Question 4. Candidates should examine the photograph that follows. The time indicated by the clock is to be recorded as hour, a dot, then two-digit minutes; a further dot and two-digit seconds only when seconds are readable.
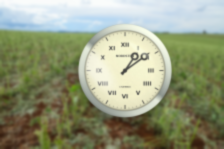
1.09
